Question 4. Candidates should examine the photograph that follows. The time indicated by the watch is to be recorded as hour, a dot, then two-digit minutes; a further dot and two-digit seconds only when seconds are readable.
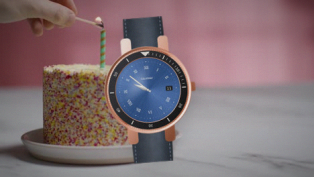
9.52
